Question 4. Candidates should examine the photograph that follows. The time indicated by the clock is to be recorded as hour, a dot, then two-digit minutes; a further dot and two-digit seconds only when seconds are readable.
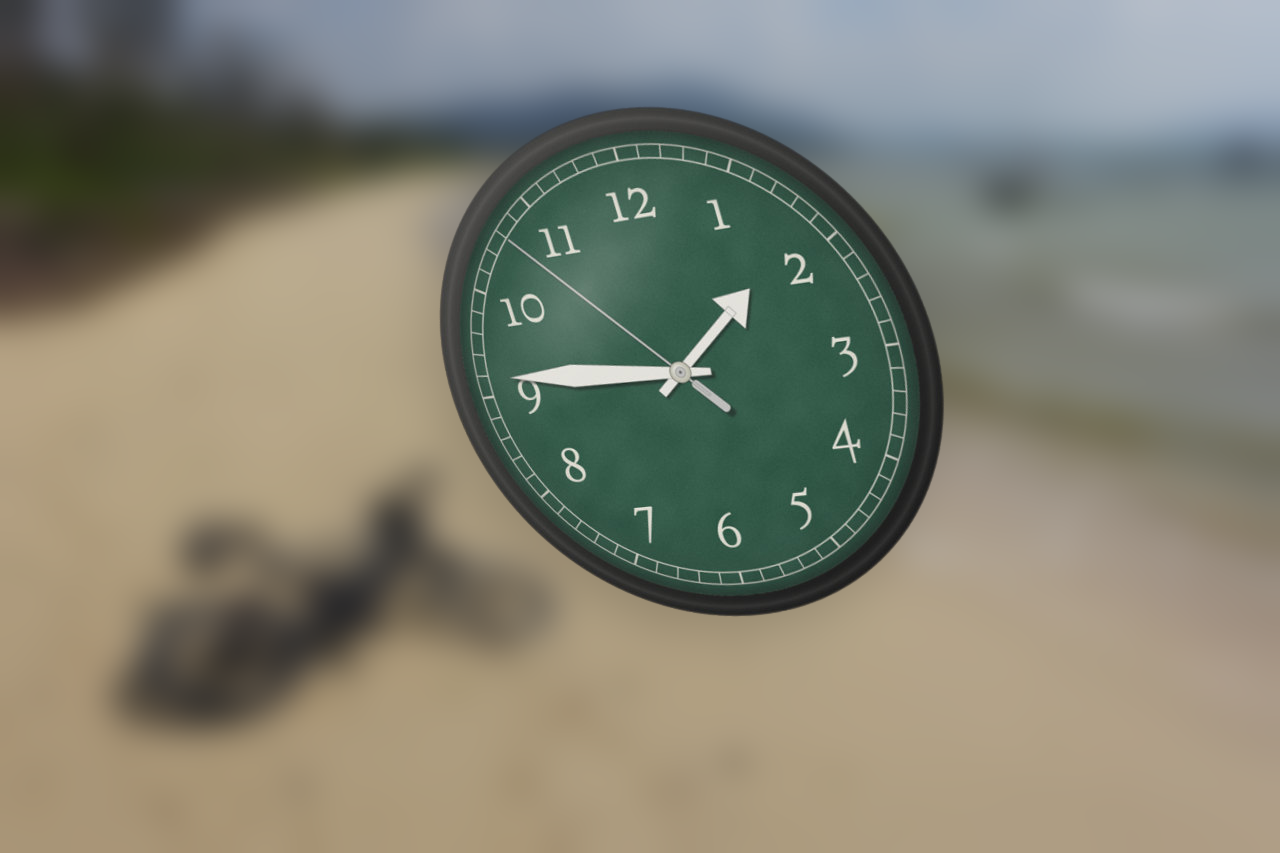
1.45.53
